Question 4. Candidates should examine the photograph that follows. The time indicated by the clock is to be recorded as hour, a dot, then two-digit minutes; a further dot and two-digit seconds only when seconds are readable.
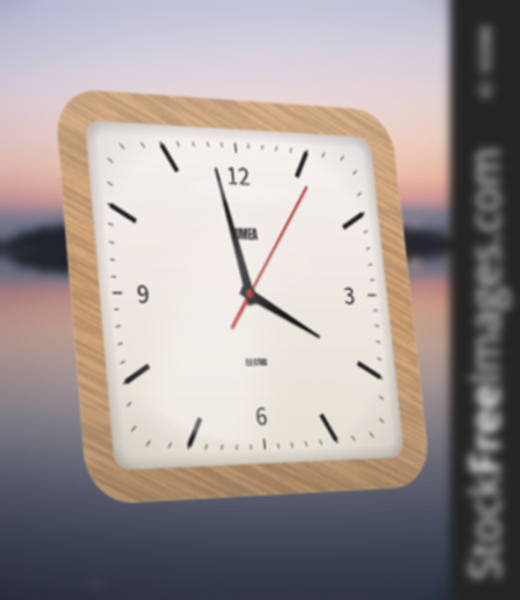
3.58.06
